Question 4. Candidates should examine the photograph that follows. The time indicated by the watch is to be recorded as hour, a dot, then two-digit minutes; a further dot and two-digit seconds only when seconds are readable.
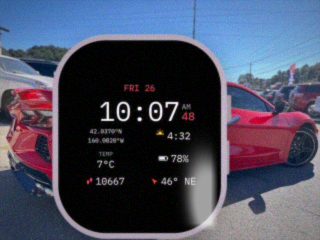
10.07.48
